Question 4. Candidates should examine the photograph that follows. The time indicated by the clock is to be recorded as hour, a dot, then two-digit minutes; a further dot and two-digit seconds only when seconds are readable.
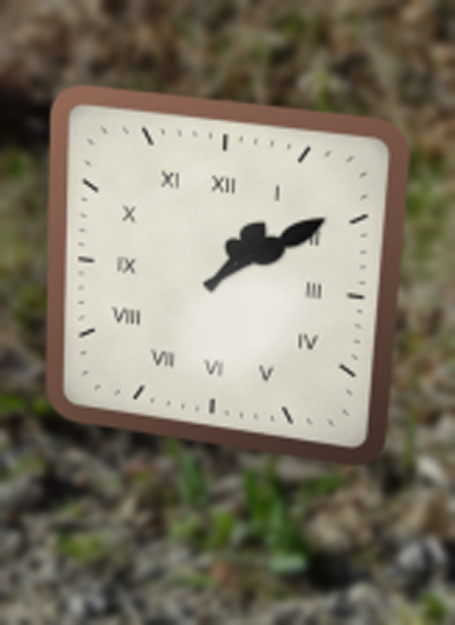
1.09
